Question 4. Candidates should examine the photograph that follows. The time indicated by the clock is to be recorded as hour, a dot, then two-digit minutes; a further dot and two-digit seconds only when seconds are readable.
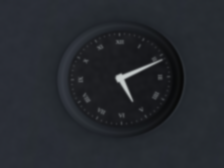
5.11
